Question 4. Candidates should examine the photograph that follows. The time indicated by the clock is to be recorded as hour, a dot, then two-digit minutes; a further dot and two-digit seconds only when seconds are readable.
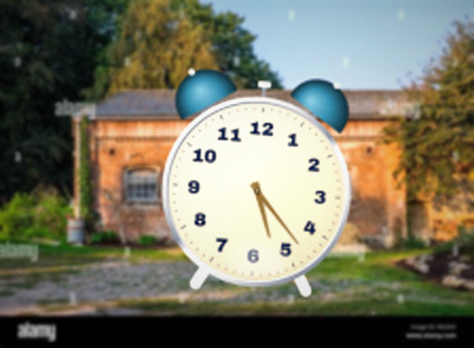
5.23
